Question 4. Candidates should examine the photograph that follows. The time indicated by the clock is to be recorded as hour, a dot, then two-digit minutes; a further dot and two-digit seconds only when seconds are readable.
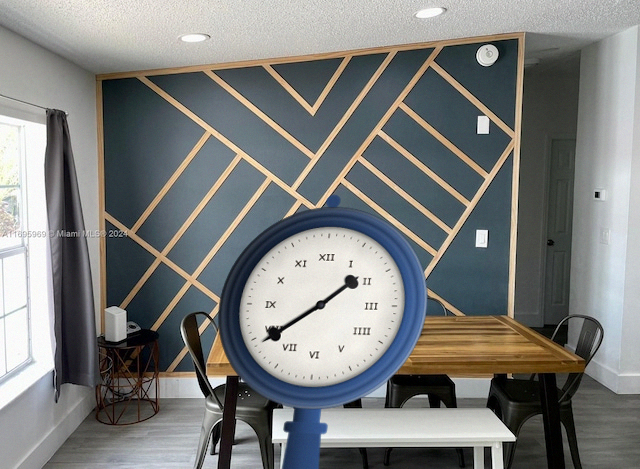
1.39
